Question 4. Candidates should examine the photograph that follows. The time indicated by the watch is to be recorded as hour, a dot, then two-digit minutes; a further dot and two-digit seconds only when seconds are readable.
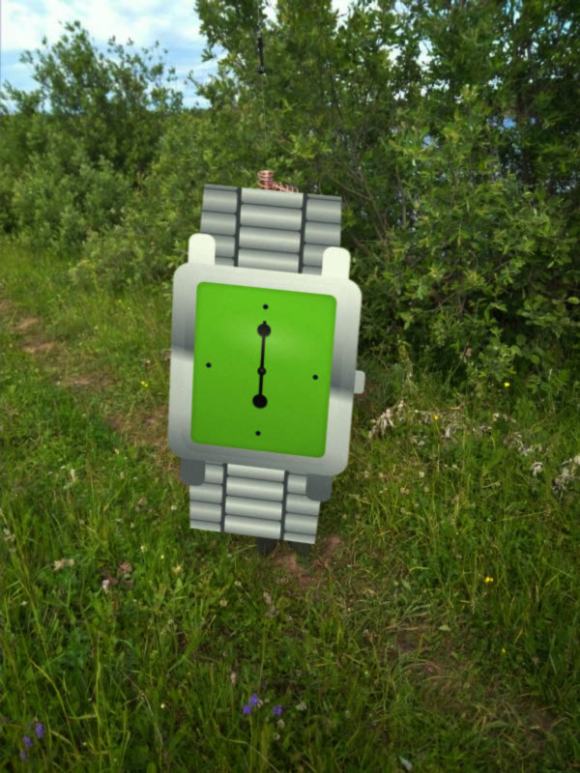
6.00
